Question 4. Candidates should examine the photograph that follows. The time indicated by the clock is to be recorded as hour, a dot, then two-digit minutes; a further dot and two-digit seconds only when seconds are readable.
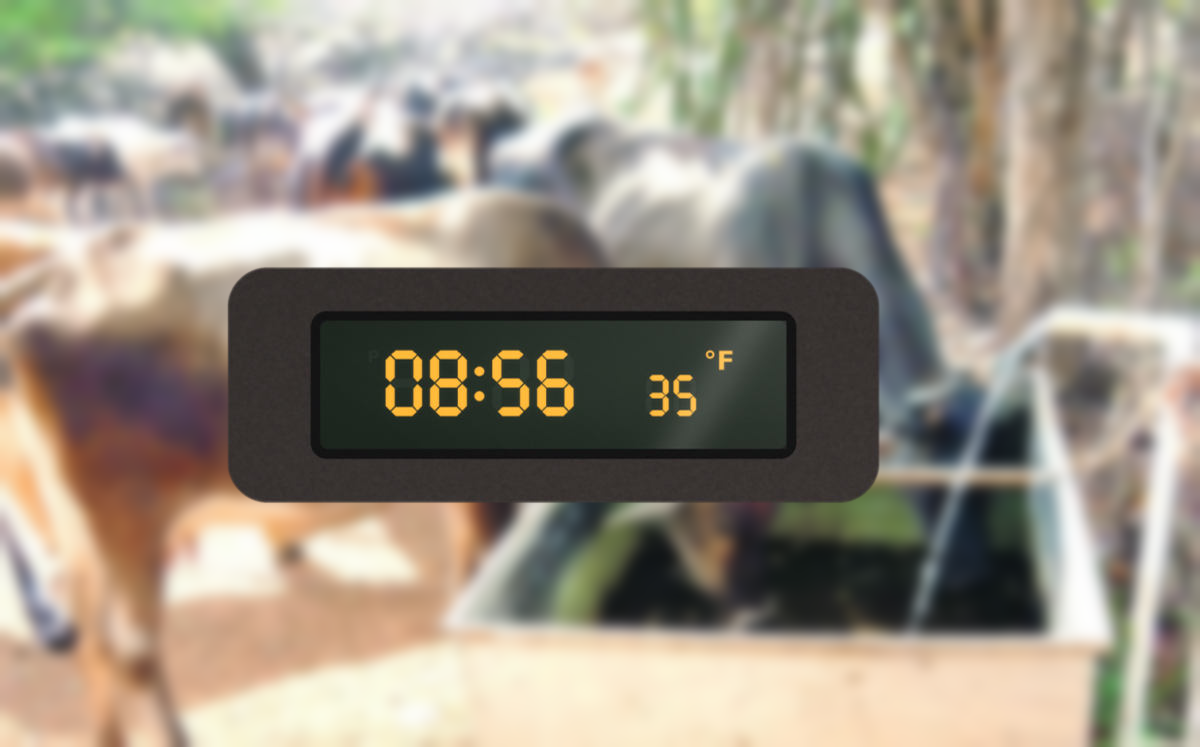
8.56
